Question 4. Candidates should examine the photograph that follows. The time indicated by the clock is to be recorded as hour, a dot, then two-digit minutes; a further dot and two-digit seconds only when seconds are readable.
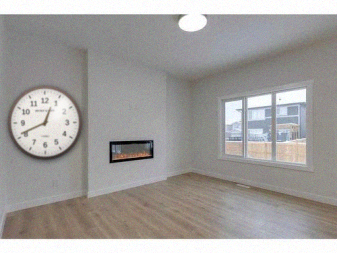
12.41
